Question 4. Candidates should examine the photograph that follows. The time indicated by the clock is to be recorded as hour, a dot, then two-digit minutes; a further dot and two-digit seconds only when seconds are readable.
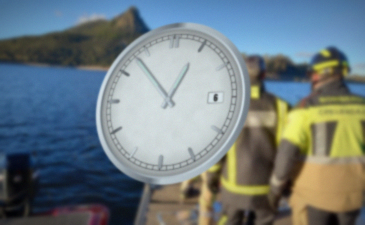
12.53
